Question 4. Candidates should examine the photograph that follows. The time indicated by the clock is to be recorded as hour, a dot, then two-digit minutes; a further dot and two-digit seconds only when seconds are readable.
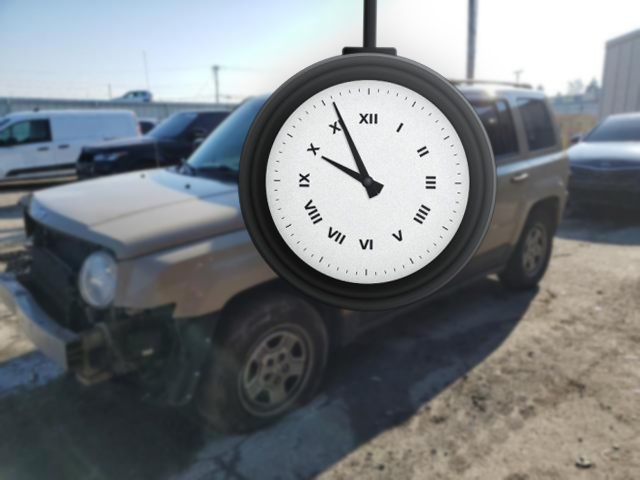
9.56
